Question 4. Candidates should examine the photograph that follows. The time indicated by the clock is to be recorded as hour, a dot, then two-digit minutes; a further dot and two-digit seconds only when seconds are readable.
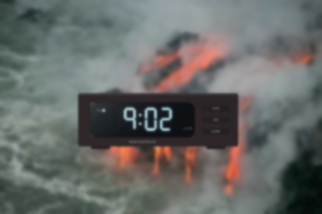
9.02
